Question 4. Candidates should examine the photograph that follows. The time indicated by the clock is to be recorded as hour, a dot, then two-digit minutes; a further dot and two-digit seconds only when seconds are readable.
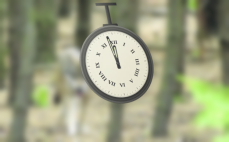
11.58
